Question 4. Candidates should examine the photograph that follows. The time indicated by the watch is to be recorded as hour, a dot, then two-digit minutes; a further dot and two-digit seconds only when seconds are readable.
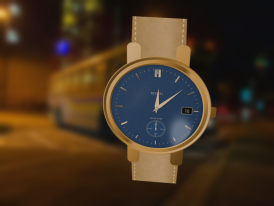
12.08
